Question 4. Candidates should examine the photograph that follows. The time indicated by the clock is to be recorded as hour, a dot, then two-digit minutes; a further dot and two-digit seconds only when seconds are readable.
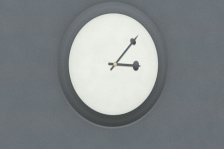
3.07
